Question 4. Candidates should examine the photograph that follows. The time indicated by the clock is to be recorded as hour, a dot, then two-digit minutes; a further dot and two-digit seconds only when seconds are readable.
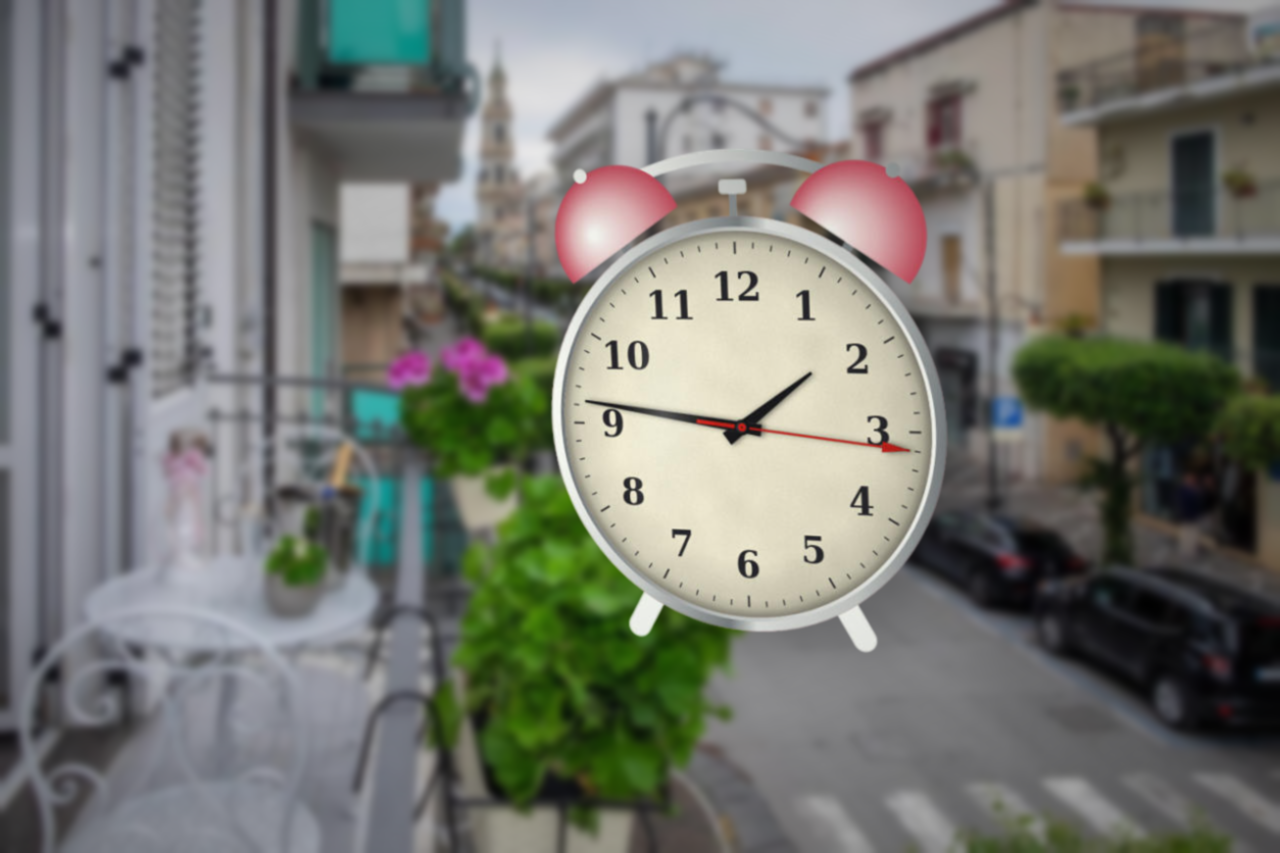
1.46.16
